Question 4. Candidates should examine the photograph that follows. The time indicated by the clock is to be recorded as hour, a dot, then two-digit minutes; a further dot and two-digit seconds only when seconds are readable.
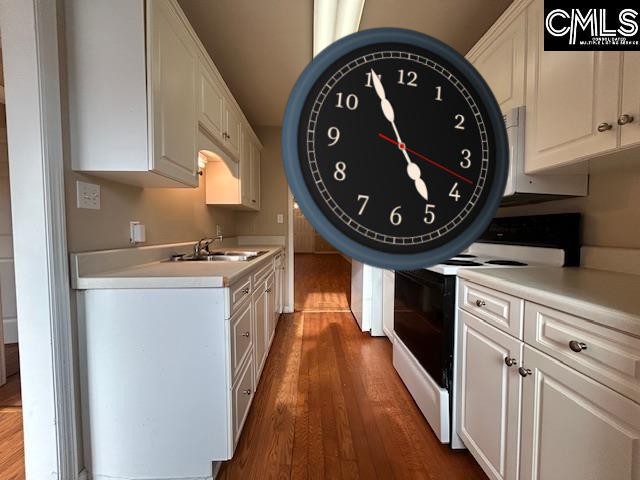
4.55.18
